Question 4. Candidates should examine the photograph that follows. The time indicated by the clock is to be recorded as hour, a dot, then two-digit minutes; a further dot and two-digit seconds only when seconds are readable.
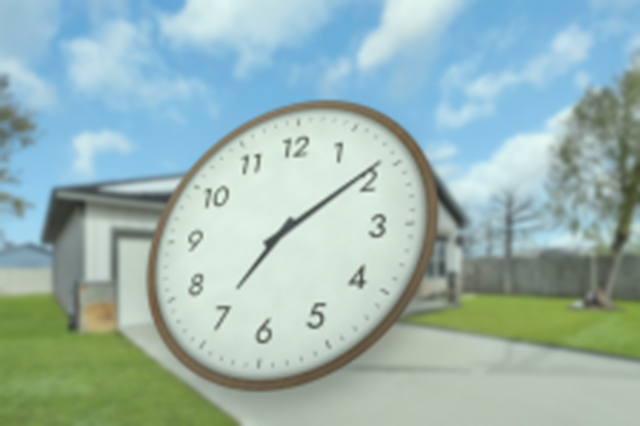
7.09
